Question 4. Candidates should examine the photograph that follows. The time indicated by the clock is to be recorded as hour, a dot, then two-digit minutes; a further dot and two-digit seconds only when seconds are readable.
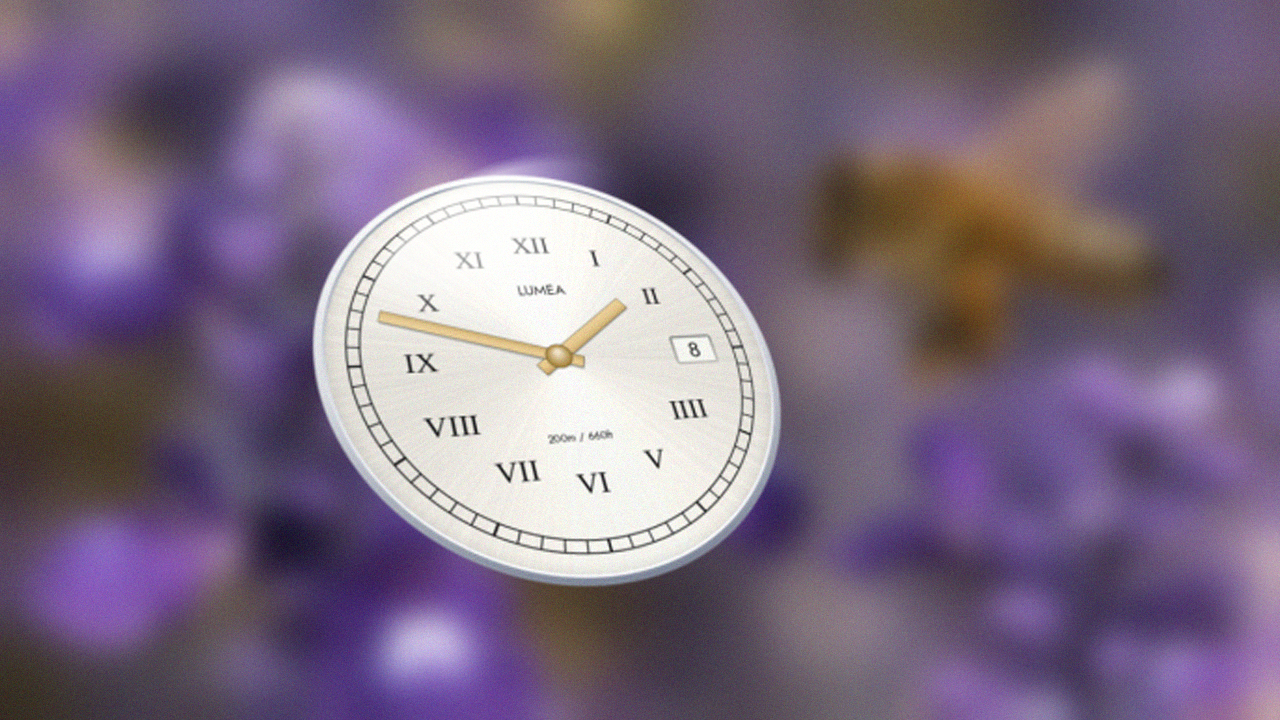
1.48
